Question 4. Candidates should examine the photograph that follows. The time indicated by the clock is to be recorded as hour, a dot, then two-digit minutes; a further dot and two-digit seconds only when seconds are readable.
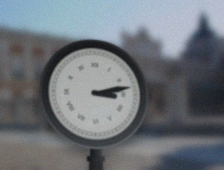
3.13
